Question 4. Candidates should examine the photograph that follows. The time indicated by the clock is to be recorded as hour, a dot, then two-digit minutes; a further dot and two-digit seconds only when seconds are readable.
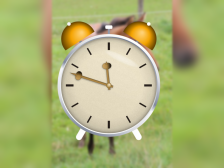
11.48
